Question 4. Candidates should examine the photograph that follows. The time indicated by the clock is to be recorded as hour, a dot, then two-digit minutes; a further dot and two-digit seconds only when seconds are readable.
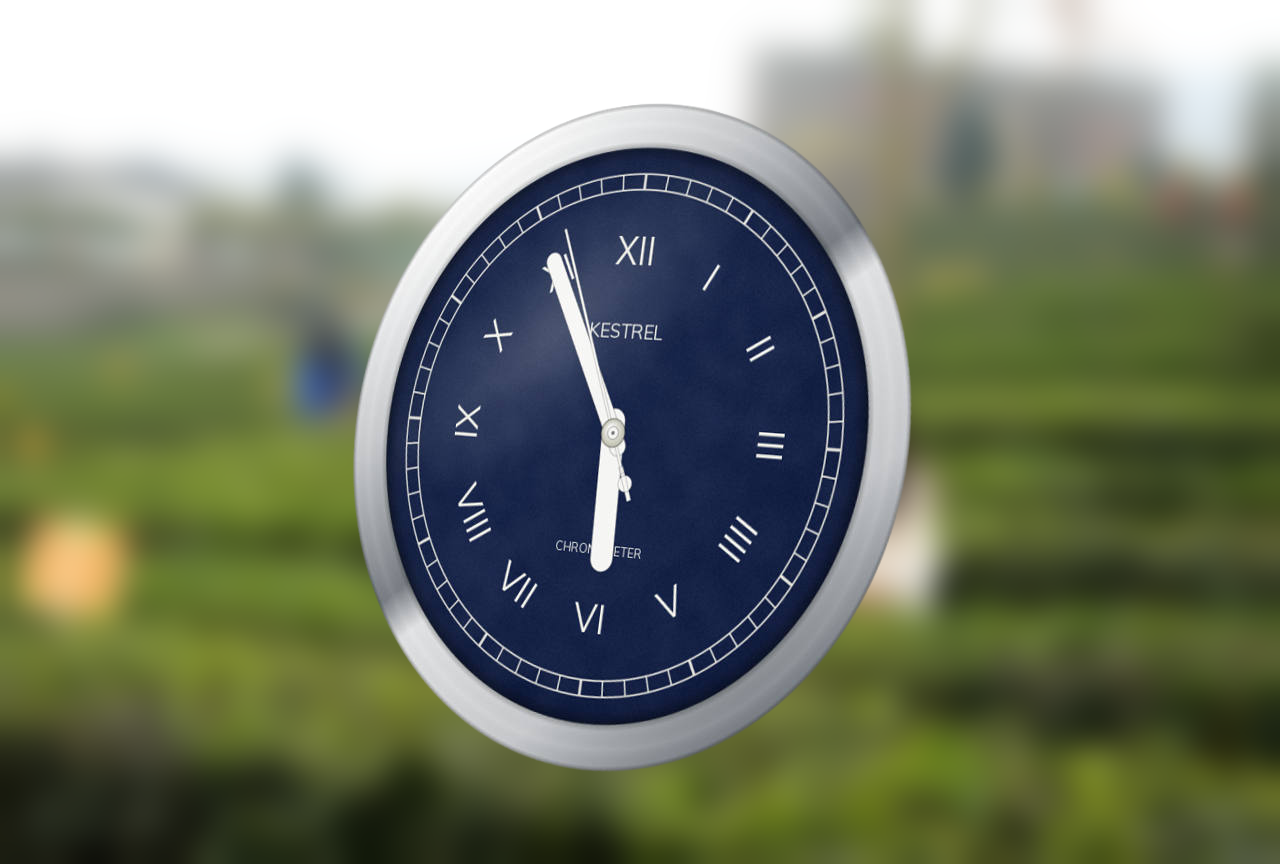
5.54.56
